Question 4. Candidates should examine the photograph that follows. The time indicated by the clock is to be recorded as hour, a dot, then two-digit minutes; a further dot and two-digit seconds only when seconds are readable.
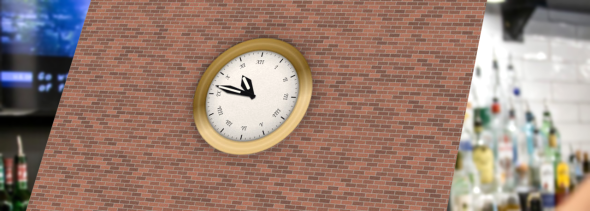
10.47
